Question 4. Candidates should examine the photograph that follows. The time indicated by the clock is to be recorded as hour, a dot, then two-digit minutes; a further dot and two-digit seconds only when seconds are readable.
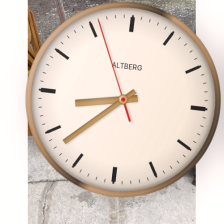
8.37.56
